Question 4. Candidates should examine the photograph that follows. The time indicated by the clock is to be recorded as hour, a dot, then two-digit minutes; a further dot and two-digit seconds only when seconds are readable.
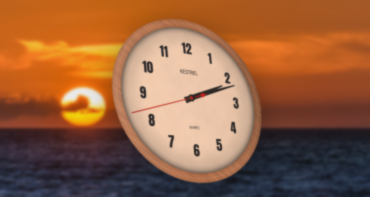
2.11.42
